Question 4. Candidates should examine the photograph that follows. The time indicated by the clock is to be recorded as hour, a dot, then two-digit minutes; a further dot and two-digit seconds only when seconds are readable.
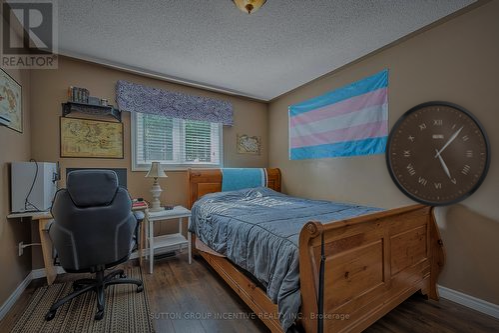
5.07
